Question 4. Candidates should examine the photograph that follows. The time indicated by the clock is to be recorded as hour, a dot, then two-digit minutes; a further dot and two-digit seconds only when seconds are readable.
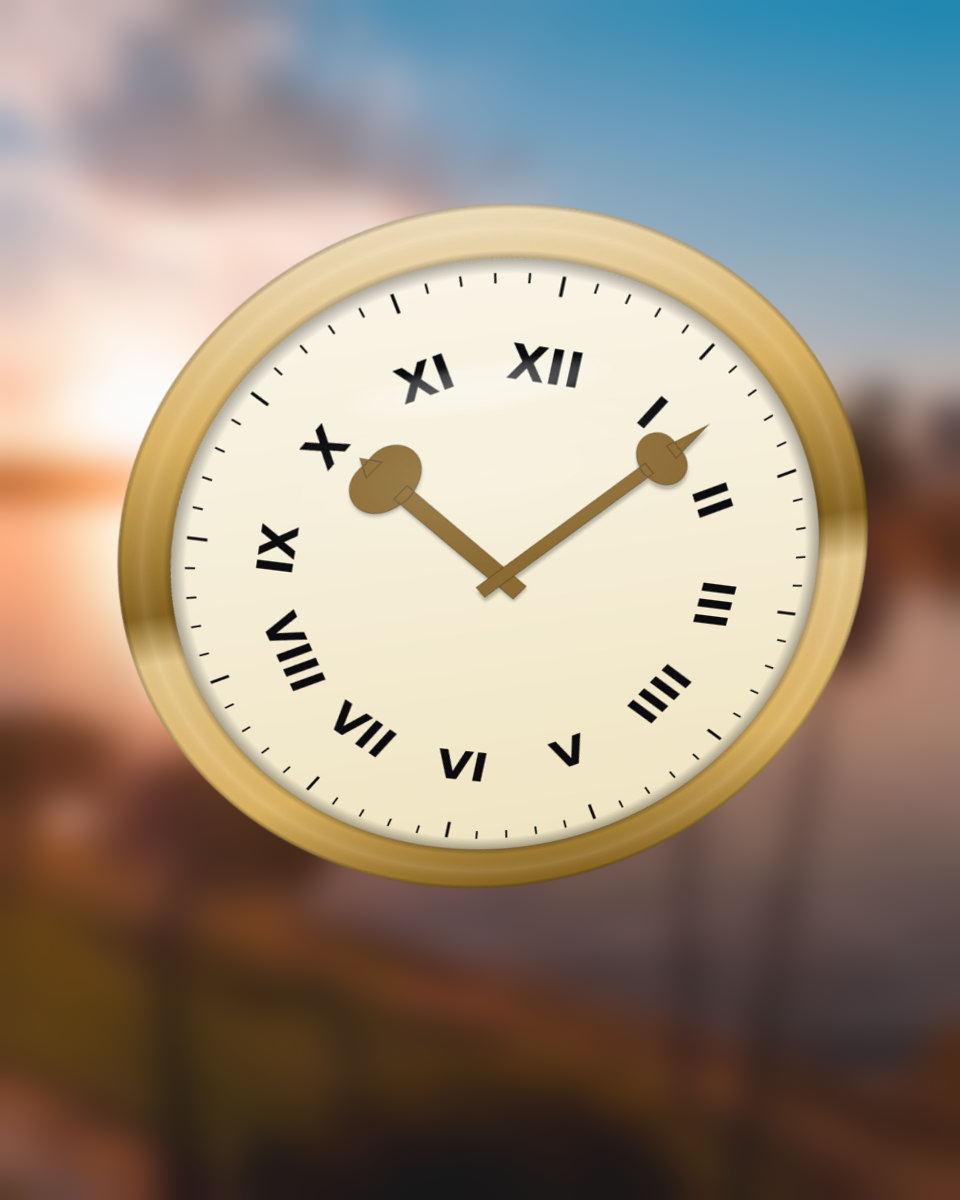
10.07
